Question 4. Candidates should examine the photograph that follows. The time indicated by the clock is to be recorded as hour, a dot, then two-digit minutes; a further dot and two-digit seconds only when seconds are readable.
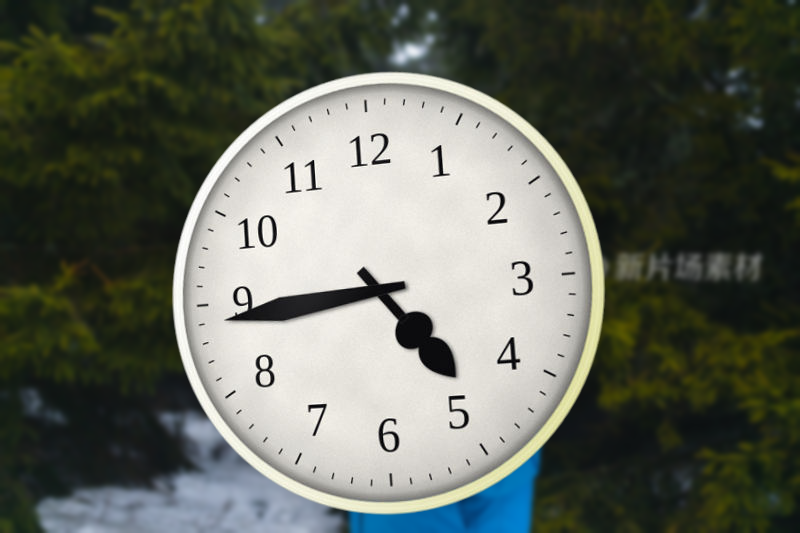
4.44
